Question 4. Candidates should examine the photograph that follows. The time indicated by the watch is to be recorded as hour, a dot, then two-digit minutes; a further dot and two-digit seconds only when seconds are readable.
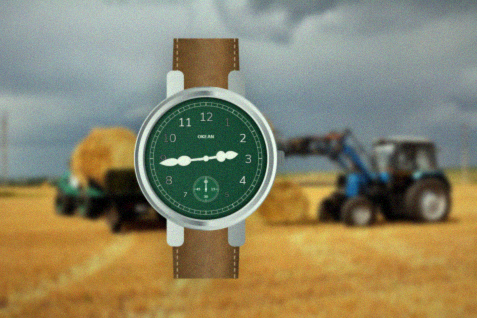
2.44
